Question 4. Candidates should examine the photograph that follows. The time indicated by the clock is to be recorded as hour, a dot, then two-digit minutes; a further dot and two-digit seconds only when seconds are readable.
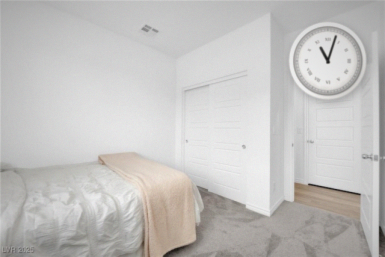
11.03
